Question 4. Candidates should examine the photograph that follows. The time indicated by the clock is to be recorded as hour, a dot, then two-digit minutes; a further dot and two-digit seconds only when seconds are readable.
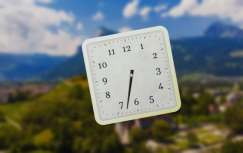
6.33
